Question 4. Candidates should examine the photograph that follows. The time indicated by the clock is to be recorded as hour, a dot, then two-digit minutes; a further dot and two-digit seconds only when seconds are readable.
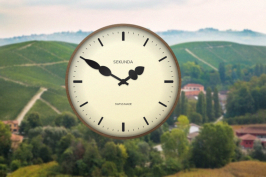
1.50
